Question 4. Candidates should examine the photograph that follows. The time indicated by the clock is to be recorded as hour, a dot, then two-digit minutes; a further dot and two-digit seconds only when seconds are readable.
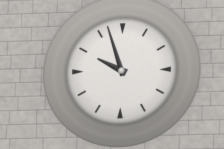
9.57
